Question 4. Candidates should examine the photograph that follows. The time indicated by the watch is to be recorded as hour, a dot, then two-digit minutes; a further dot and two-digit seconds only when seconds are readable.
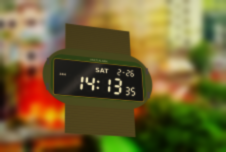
14.13
